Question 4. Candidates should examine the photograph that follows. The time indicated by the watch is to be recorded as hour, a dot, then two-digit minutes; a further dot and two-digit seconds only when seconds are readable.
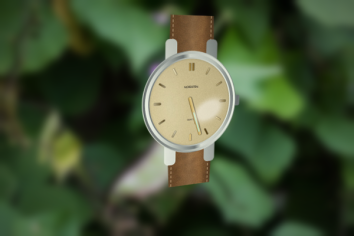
5.27
